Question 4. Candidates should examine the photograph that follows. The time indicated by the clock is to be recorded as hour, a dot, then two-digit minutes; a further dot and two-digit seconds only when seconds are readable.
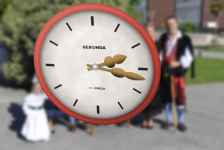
2.17
